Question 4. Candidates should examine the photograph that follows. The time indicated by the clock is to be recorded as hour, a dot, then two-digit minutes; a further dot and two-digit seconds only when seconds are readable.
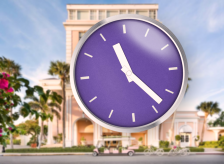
11.23
